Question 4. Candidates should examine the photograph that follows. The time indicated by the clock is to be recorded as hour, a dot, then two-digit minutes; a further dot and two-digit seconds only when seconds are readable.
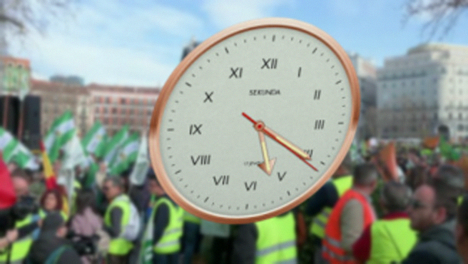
5.20.21
